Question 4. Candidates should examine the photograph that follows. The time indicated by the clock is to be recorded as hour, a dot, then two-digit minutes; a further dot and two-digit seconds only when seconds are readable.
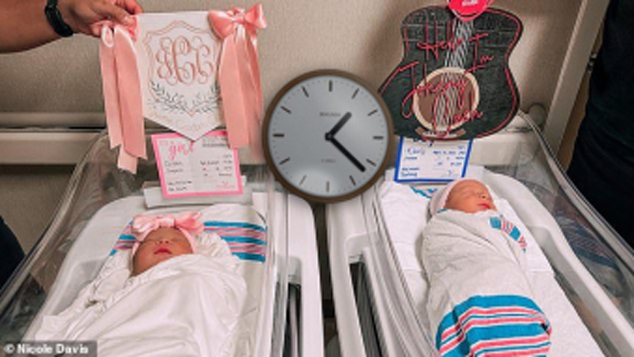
1.22
